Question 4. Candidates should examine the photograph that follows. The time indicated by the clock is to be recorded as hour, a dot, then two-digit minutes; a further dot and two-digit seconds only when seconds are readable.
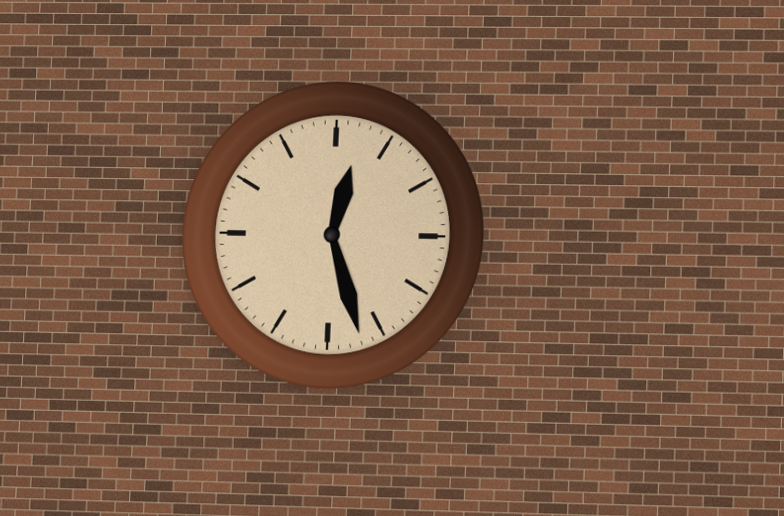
12.27
